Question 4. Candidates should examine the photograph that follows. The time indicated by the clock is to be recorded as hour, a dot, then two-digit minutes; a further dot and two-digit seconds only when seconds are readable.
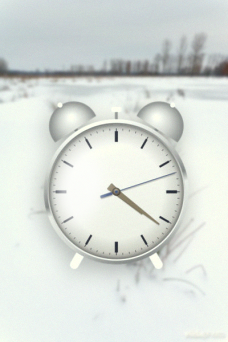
4.21.12
